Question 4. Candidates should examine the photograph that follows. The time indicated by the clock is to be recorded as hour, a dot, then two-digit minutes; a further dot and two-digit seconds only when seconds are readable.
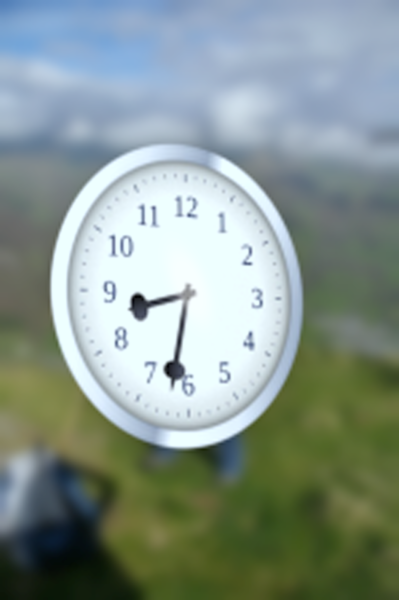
8.32
